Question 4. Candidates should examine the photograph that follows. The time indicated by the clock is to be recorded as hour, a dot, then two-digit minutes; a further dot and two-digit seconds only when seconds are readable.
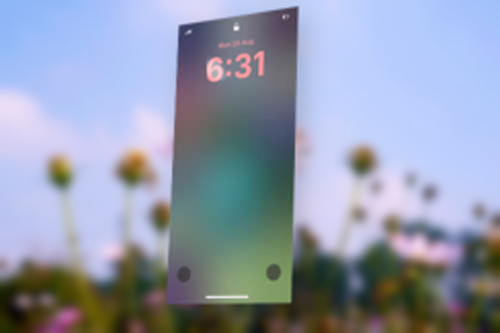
6.31
